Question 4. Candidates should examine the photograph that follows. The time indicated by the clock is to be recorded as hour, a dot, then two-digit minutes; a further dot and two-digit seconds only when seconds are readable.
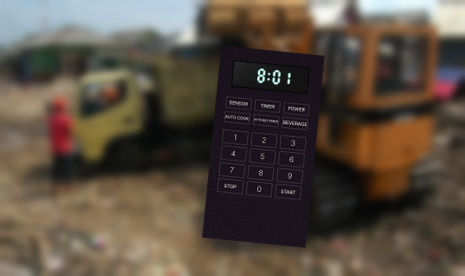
8.01
